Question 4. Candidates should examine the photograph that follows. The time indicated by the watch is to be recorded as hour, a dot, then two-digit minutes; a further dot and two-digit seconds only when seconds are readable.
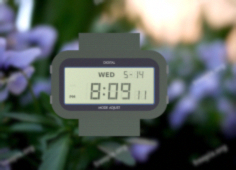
8.09
